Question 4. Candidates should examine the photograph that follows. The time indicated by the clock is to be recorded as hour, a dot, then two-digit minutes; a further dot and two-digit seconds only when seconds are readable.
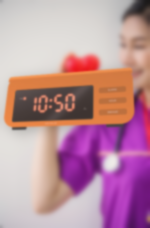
10.50
